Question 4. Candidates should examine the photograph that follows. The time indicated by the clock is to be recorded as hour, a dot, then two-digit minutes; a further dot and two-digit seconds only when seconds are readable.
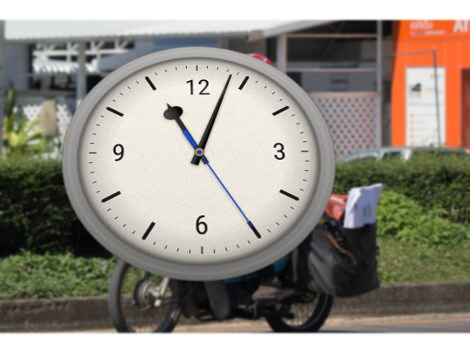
11.03.25
